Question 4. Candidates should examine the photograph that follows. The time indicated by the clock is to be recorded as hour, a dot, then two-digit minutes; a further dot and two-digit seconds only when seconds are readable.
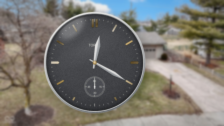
12.20
